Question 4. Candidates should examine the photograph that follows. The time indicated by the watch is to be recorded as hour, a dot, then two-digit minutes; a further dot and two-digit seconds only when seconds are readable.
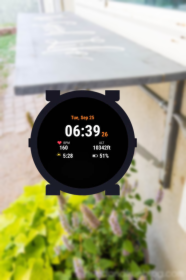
6.39
